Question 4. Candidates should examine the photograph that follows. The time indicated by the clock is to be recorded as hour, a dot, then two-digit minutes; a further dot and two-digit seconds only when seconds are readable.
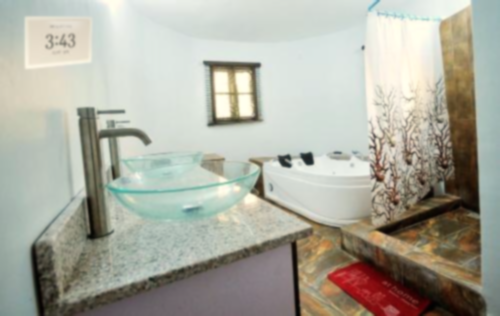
3.43
